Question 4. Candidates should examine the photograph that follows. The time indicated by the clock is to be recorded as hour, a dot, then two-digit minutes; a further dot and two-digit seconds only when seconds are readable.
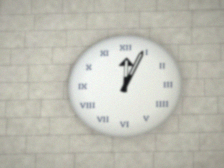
12.04
